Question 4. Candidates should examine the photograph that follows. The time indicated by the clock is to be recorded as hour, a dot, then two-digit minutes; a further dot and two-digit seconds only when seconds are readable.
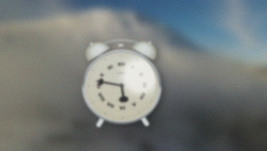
5.47
